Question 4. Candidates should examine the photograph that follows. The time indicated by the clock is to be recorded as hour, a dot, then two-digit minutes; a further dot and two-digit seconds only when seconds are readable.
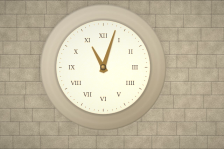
11.03
